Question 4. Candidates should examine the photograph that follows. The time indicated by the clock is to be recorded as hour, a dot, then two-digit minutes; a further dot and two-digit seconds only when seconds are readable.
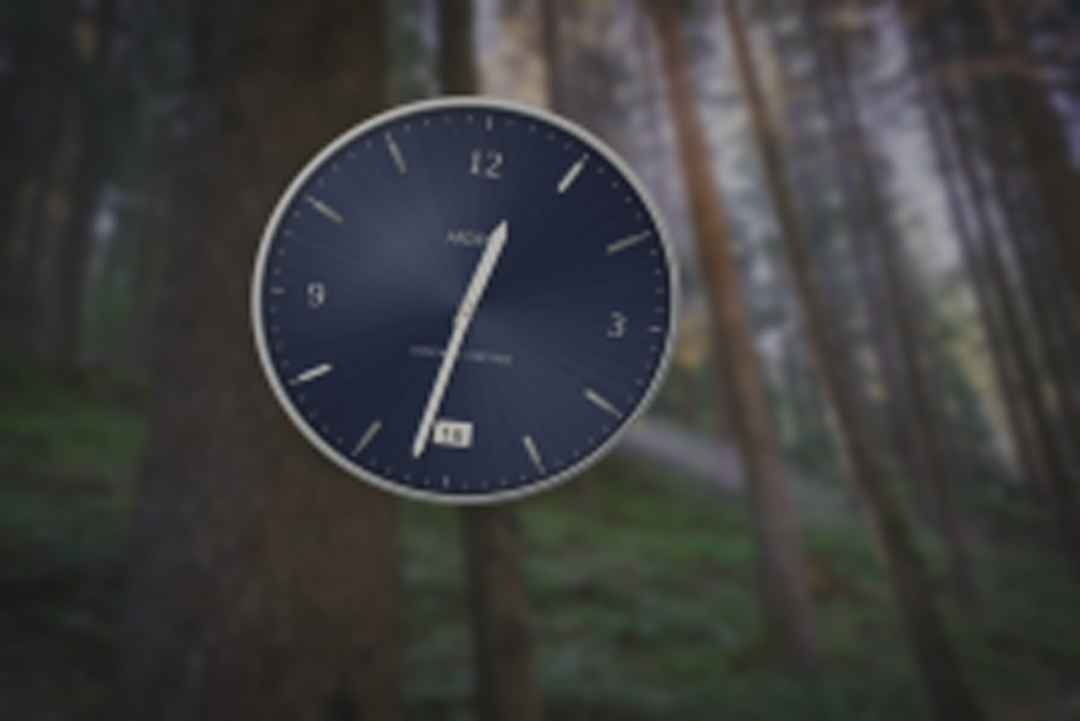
12.32
